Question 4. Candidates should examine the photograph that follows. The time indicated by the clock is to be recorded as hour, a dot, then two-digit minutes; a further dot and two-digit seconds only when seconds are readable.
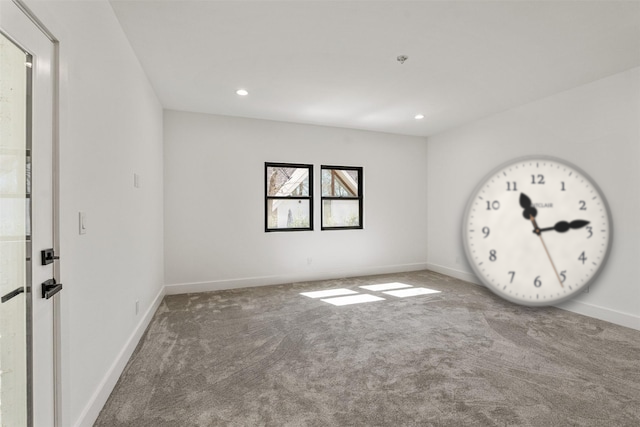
11.13.26
